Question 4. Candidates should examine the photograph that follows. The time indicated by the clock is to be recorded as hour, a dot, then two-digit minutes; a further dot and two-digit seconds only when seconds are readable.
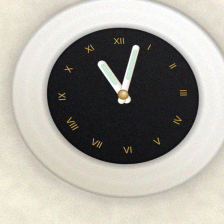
11.03
